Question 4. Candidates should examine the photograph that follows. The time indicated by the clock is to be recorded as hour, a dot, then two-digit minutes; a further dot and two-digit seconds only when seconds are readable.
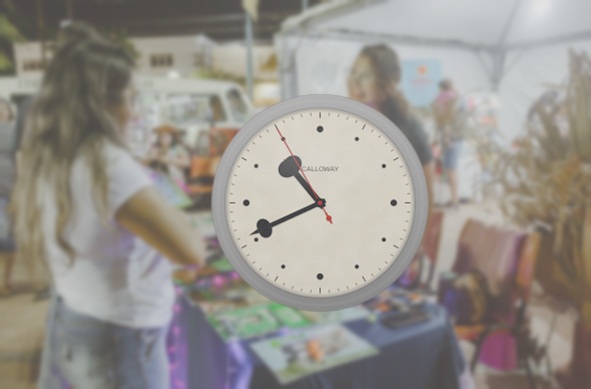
10.40.55
